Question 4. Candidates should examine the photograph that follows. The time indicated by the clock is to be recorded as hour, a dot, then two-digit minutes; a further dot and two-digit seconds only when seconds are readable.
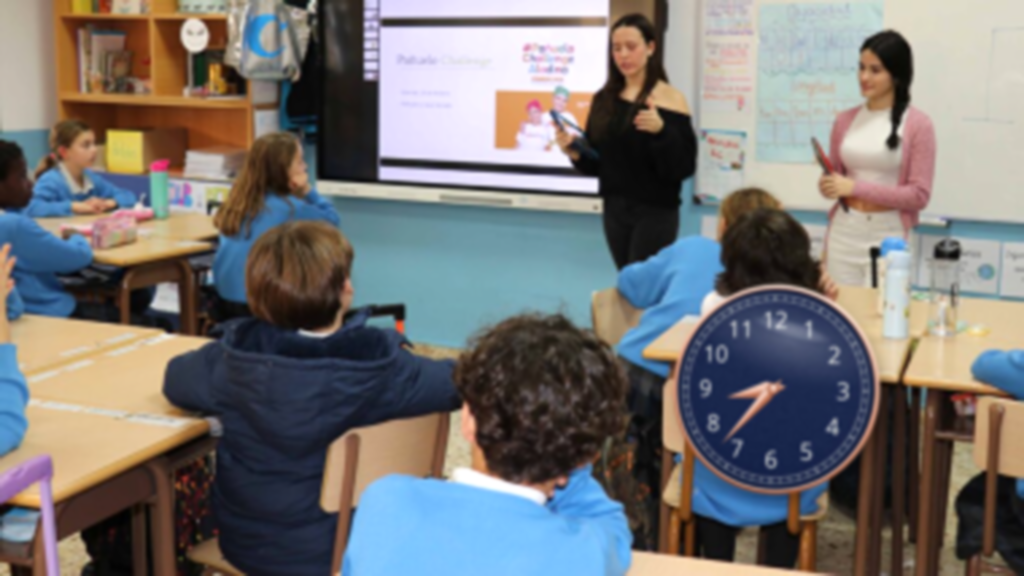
8.37
